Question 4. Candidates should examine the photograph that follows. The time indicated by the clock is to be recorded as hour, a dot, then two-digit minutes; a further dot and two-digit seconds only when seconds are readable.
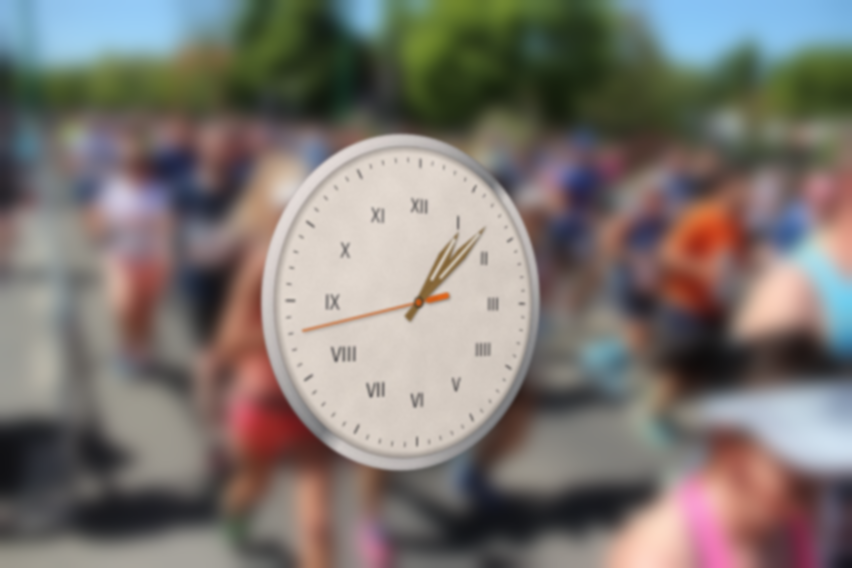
1.07.43
